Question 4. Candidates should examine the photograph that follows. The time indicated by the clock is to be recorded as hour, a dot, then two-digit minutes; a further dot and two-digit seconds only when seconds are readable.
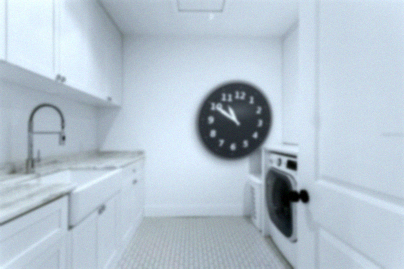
10.50
